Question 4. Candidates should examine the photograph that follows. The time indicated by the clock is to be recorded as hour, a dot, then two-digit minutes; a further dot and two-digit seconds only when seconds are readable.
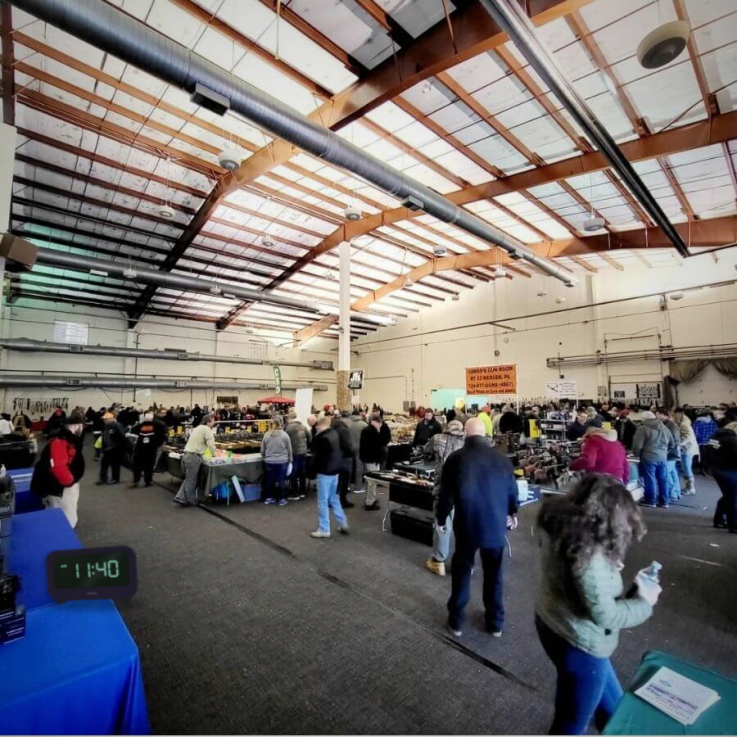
11.40
